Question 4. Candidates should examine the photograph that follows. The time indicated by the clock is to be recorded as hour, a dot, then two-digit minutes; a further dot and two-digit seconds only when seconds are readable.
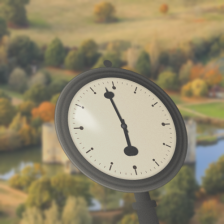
5.58
